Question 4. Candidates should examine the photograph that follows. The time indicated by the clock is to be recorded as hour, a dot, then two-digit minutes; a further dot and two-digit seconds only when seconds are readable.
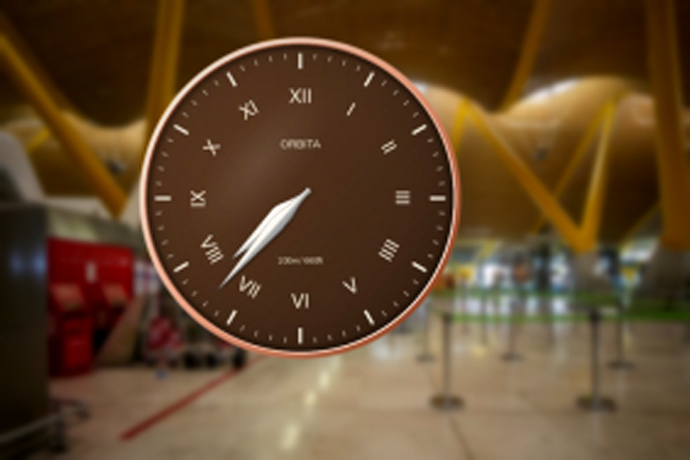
7.37
